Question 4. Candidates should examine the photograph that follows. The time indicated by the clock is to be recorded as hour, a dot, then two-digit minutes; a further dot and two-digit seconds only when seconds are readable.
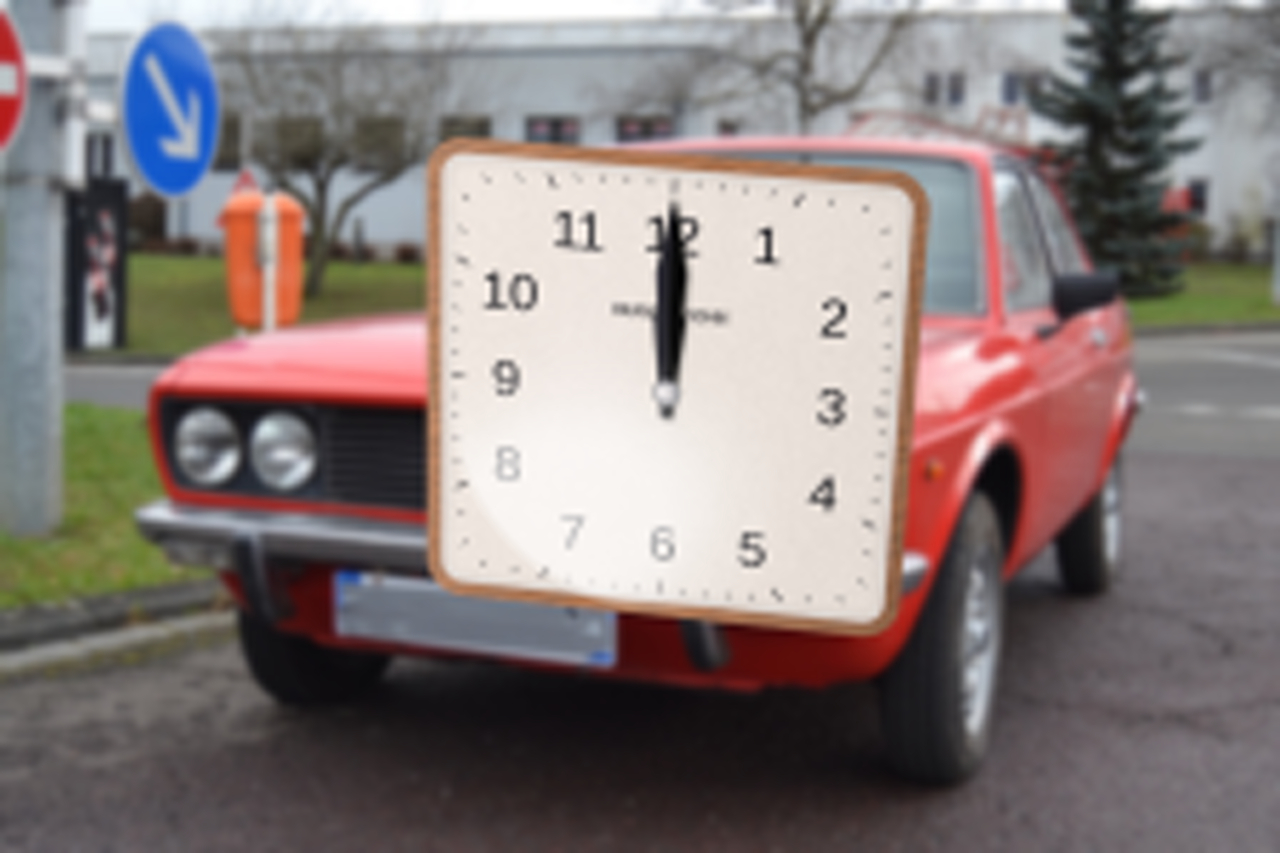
12.00
